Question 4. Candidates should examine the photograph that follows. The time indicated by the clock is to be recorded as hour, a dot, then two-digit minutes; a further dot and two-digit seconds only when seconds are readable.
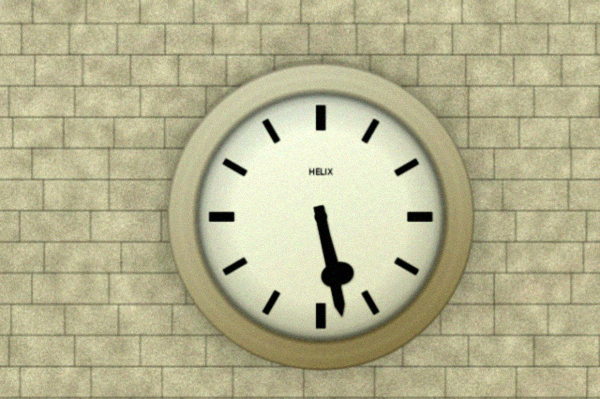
5.28
